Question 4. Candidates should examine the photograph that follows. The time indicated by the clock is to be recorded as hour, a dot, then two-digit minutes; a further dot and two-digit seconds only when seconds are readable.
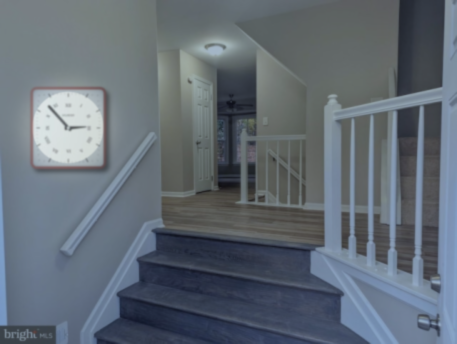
2.53
